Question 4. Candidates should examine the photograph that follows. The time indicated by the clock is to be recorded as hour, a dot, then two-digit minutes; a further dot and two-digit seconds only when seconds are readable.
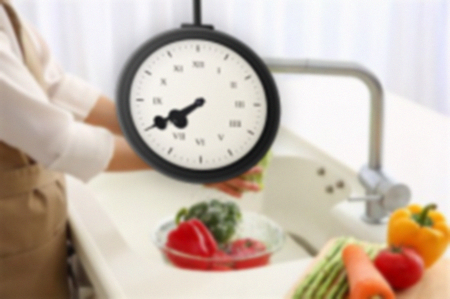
7.40
